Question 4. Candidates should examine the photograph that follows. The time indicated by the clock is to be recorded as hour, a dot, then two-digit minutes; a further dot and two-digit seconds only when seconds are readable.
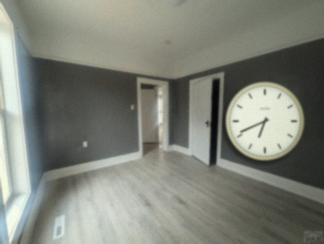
6.41
